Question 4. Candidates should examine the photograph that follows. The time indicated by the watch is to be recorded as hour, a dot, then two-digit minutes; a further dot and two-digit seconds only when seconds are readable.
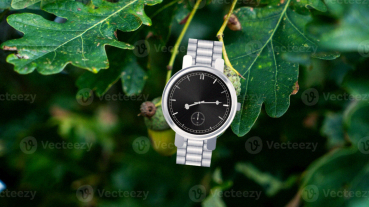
8.14
